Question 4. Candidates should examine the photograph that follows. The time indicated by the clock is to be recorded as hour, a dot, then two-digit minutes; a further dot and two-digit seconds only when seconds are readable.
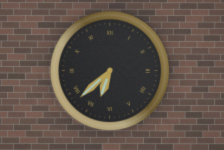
6.38
